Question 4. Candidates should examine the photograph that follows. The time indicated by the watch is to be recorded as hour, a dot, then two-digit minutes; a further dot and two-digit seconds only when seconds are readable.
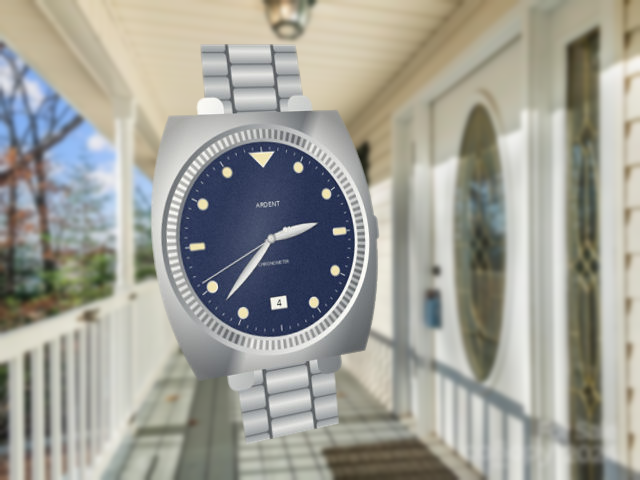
2.37.41
